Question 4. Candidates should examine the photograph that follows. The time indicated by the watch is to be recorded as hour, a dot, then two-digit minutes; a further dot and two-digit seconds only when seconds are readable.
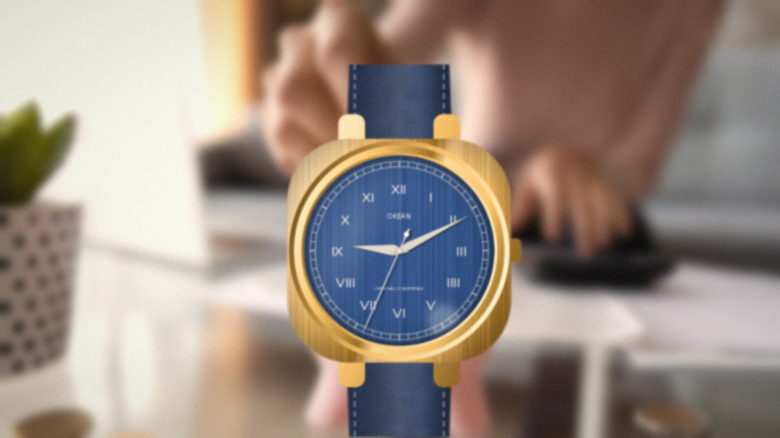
9.10.34
